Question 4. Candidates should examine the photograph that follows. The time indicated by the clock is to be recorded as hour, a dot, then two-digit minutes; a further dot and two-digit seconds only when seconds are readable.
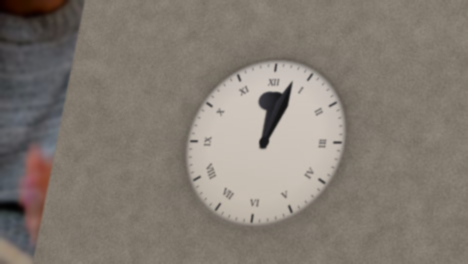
12.03
